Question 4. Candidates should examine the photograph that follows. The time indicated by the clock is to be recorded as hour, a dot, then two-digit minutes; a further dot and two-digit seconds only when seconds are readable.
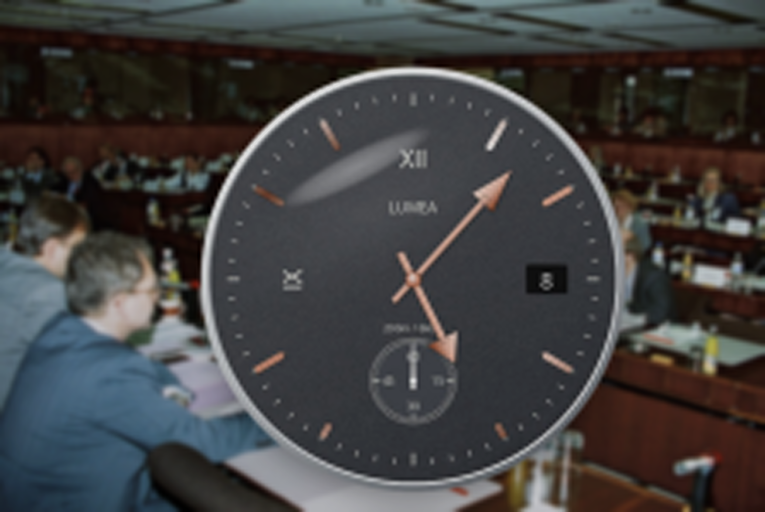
5.07
